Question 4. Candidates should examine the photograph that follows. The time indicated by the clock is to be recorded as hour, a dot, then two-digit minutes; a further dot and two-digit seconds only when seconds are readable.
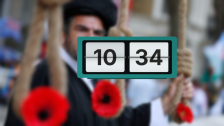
10.34
